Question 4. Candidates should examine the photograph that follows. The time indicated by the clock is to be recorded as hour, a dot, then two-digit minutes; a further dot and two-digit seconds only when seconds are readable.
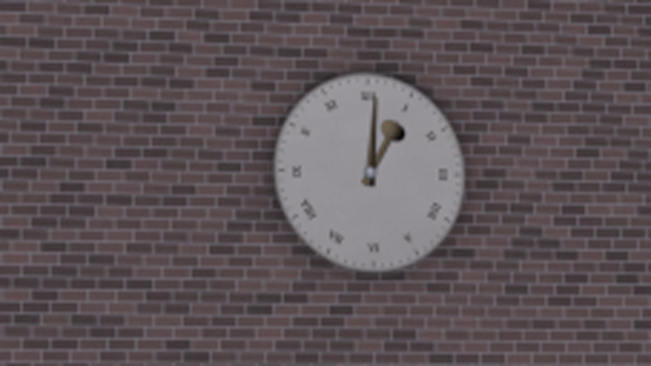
1.01
